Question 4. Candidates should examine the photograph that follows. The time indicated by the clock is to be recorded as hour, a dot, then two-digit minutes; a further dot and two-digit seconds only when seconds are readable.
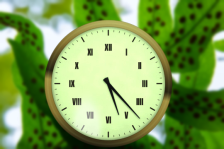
5.23
